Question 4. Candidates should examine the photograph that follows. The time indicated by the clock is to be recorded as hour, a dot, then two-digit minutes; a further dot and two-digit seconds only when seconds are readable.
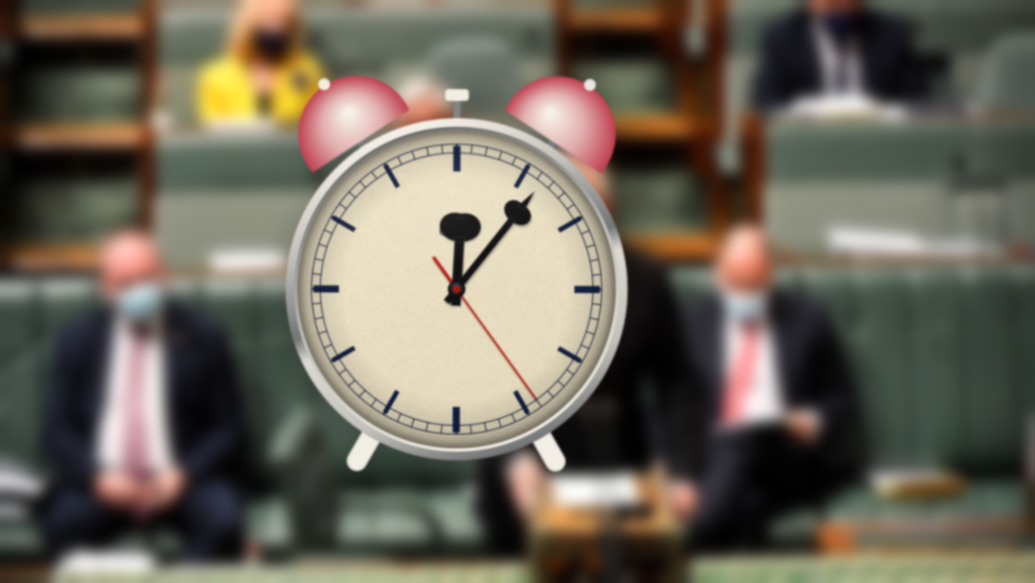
12.06.24
